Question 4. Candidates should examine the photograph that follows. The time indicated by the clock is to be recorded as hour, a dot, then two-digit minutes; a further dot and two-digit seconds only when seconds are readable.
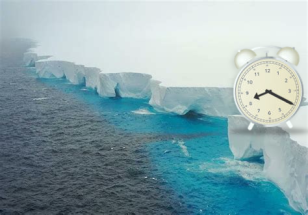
8.20
